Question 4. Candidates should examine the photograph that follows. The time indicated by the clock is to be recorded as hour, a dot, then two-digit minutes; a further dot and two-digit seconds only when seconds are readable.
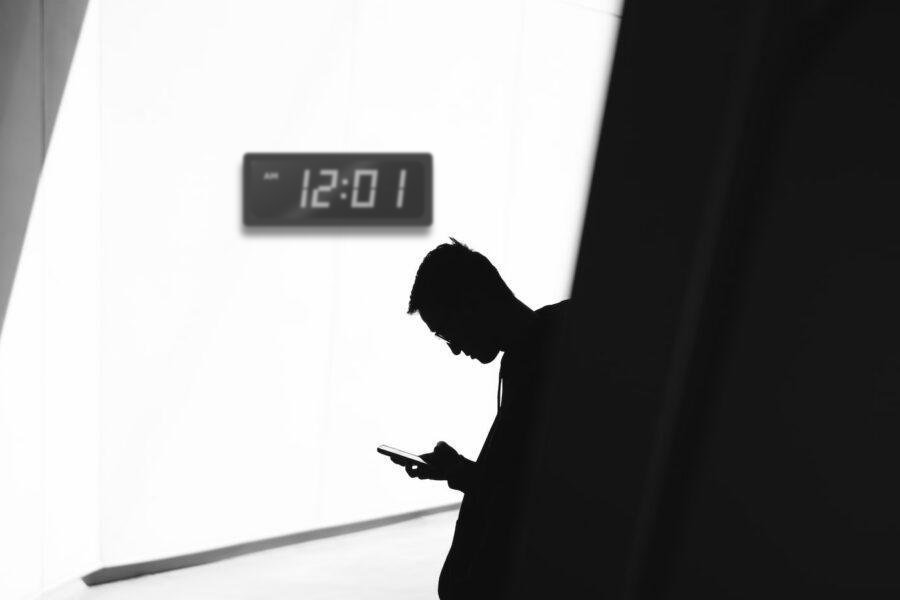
12.01
